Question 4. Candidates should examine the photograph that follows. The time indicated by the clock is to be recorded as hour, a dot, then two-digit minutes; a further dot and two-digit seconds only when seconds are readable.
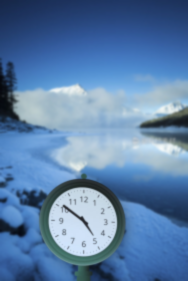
4.51
